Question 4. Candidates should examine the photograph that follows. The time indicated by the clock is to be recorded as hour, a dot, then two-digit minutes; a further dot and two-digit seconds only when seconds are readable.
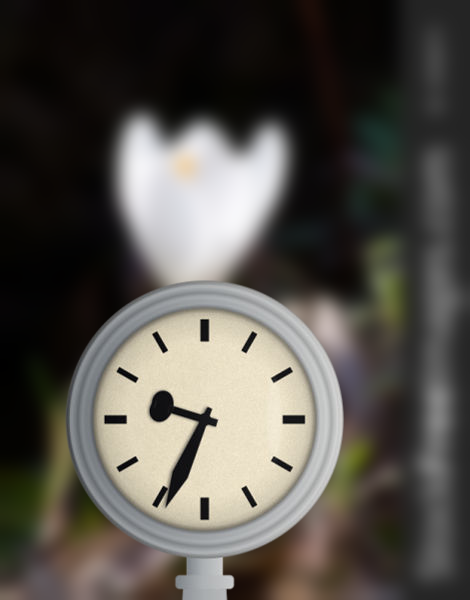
9.34
